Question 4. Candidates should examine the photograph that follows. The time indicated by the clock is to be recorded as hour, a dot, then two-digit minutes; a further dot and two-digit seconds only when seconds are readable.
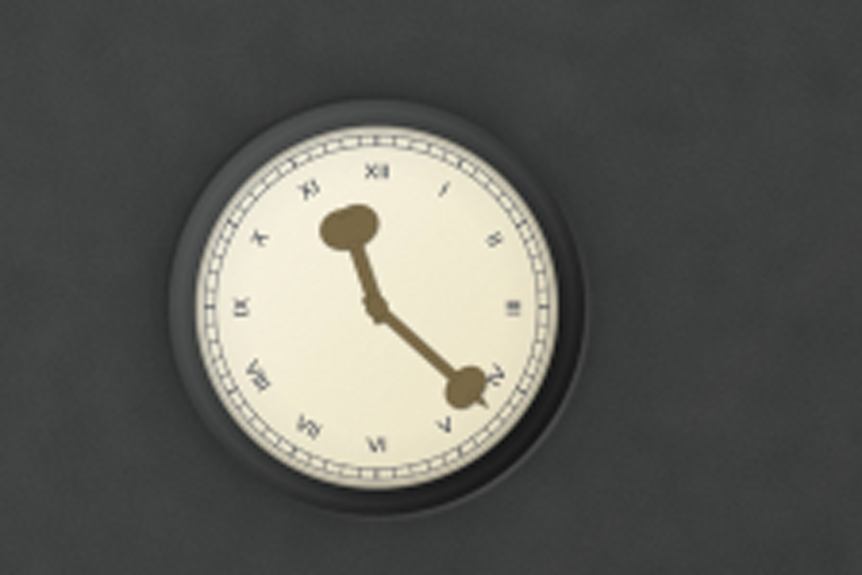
11.22
